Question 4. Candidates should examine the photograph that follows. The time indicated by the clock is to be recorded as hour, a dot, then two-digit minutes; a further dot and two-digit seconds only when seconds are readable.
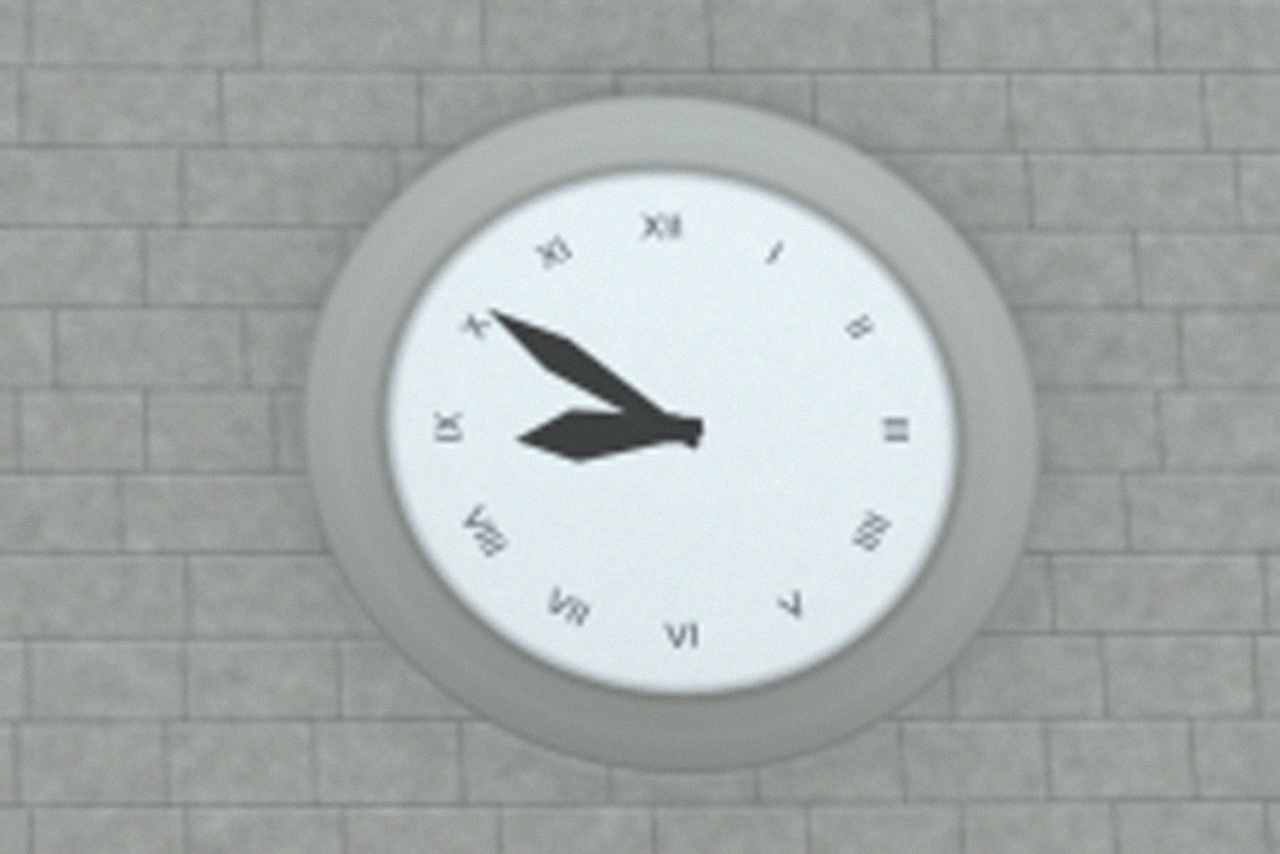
8.51
